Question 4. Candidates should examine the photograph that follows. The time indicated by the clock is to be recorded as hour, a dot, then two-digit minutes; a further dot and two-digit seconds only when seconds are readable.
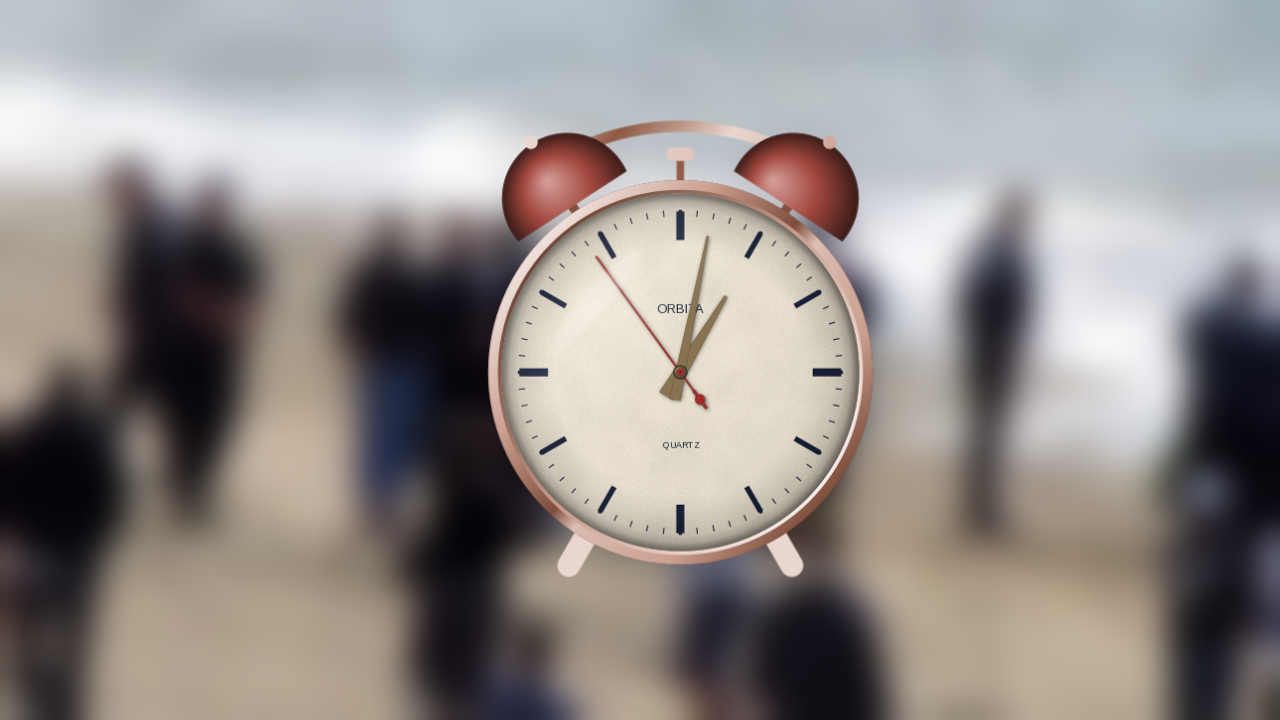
1.01.54
